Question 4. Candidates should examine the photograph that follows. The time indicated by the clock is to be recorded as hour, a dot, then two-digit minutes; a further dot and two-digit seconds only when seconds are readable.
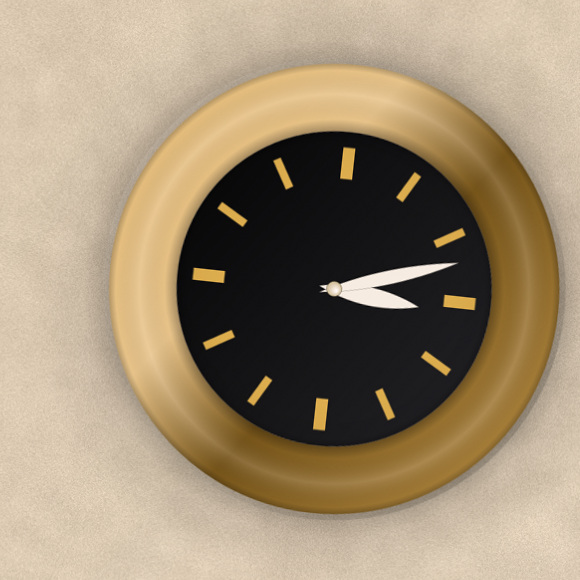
3.12
